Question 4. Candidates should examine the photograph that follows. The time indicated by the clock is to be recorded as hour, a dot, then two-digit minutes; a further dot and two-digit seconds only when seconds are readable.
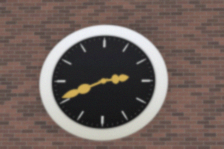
2.41
